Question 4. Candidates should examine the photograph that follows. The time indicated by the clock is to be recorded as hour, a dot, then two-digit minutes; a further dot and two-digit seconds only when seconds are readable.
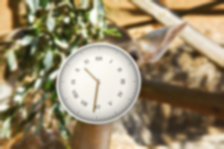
10.31
